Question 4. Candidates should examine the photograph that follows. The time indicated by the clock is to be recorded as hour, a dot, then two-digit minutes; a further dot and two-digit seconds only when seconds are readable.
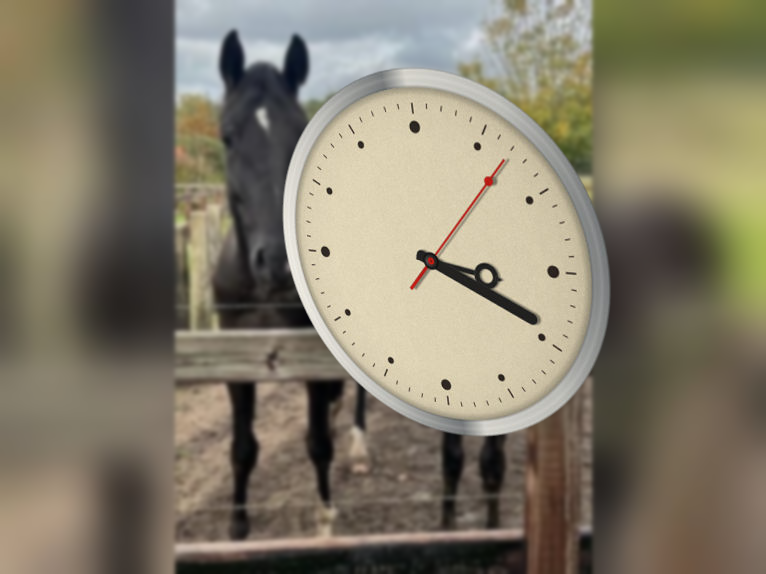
3.19.07
